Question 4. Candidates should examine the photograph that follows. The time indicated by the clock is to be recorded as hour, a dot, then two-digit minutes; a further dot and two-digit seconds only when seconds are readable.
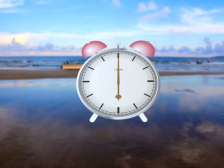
6.00
